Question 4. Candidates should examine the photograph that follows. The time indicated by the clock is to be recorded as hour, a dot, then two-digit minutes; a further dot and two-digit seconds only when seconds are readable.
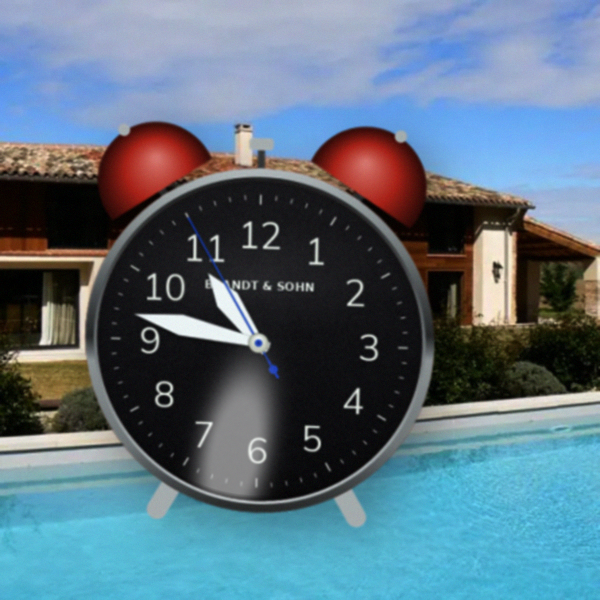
10.46.55
